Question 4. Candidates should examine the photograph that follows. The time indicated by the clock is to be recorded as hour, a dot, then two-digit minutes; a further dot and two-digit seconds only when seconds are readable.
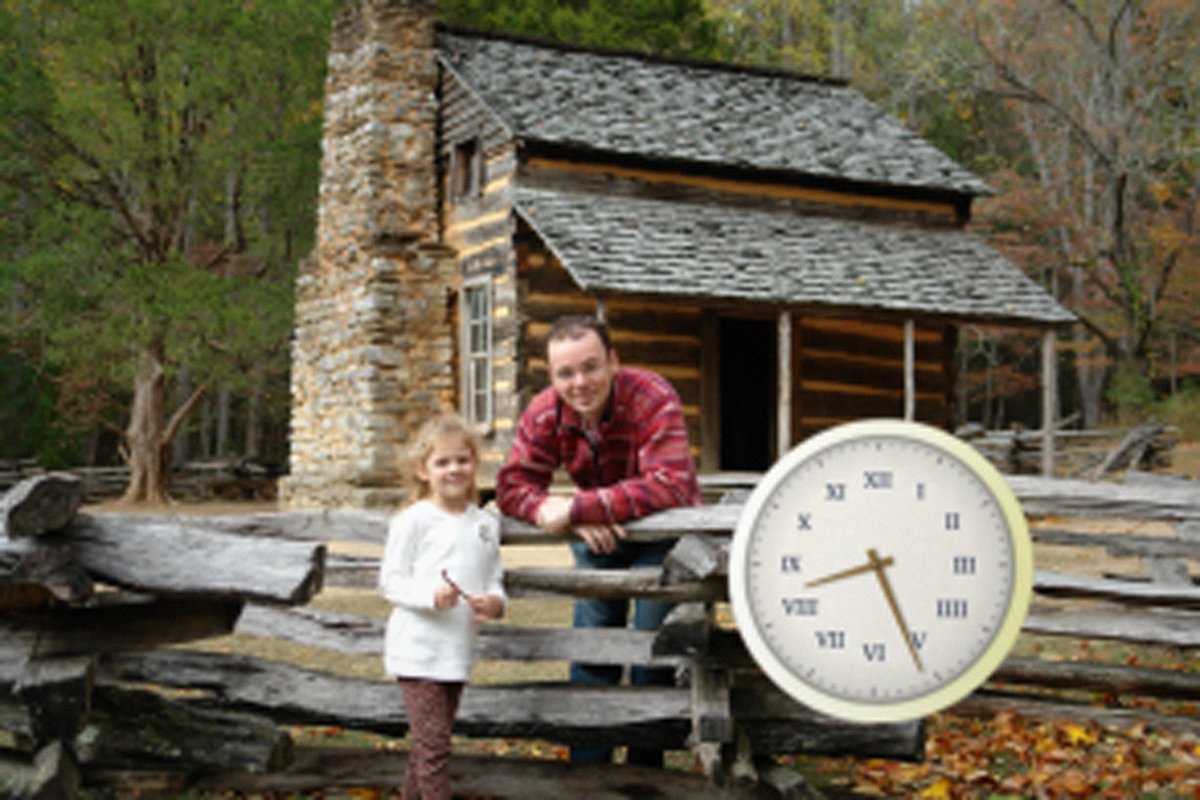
8.26
